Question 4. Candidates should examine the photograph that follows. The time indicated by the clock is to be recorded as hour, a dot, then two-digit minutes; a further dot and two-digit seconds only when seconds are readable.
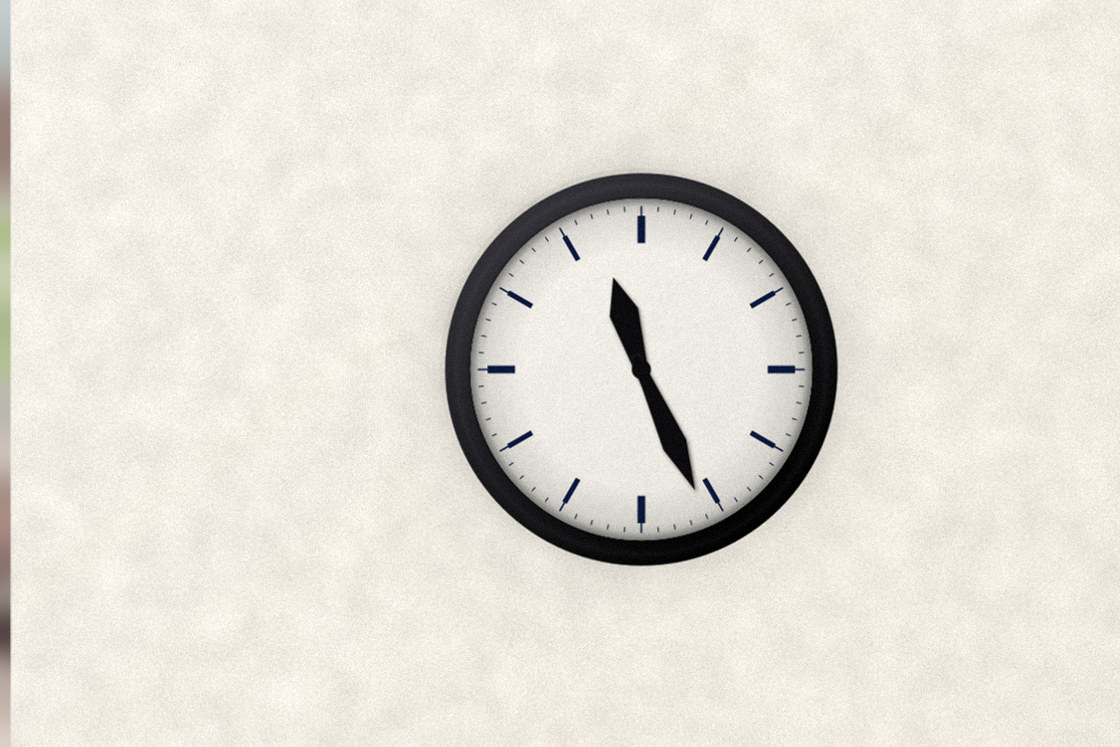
11.26
